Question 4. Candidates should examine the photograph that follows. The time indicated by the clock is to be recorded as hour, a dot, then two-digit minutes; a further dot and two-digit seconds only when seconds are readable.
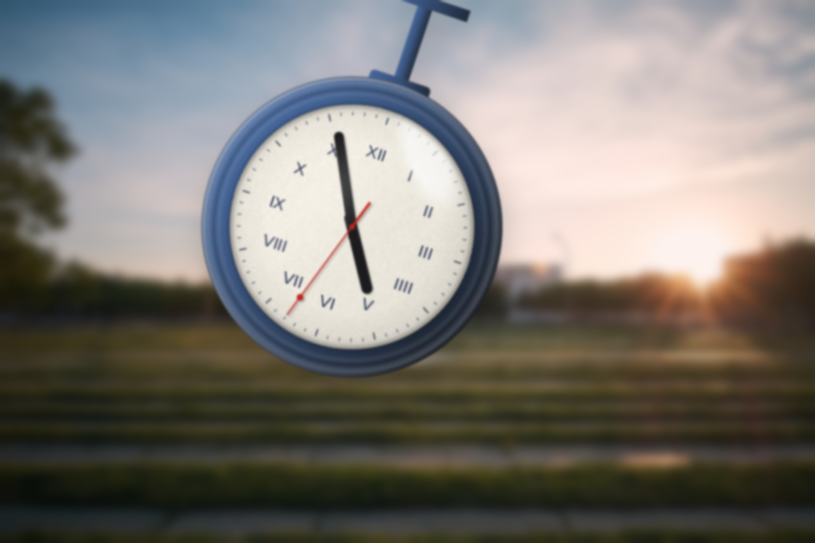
4.55.33
